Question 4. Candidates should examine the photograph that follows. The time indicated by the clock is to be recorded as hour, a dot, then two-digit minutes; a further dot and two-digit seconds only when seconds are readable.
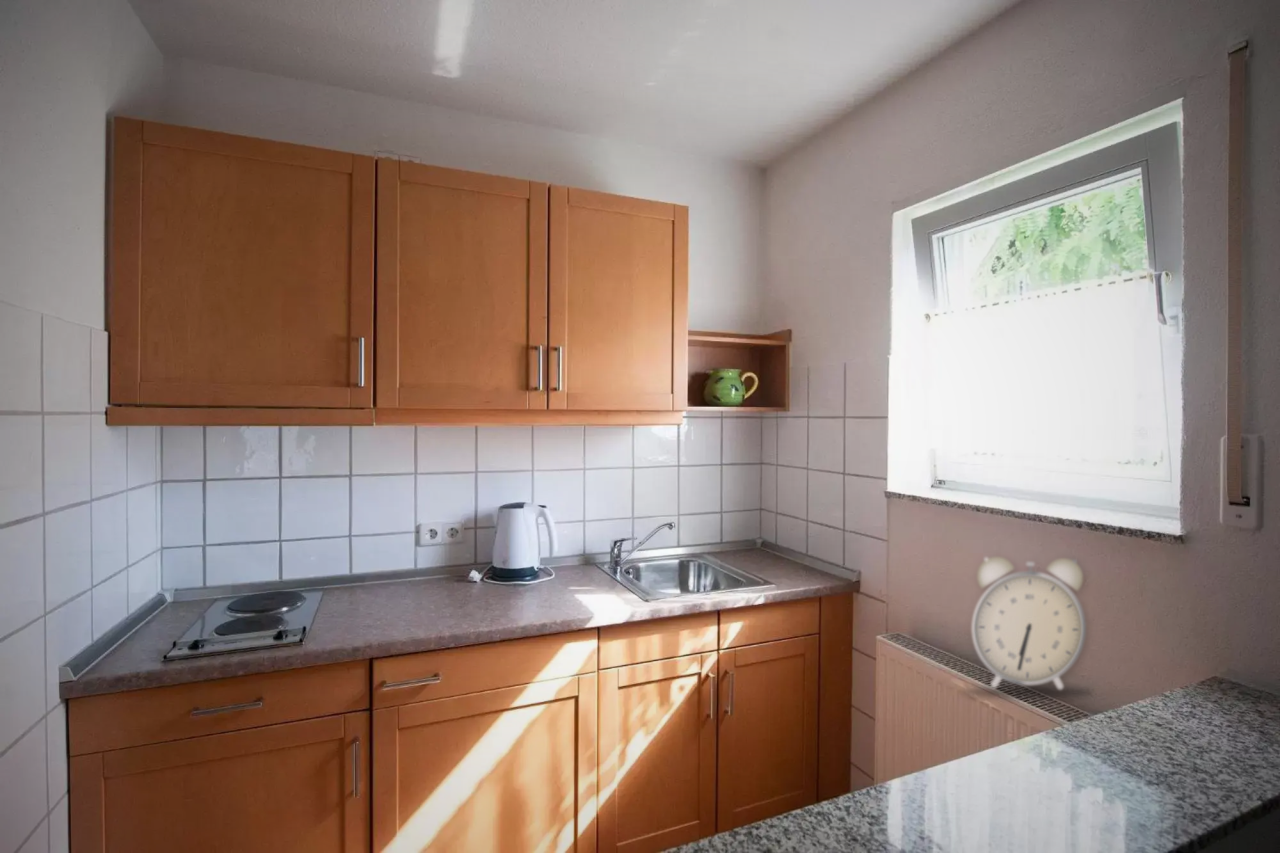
6.32
